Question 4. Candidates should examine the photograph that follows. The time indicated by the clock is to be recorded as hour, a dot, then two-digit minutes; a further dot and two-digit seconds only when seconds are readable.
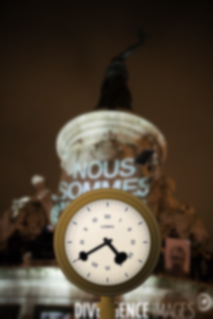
4.40
